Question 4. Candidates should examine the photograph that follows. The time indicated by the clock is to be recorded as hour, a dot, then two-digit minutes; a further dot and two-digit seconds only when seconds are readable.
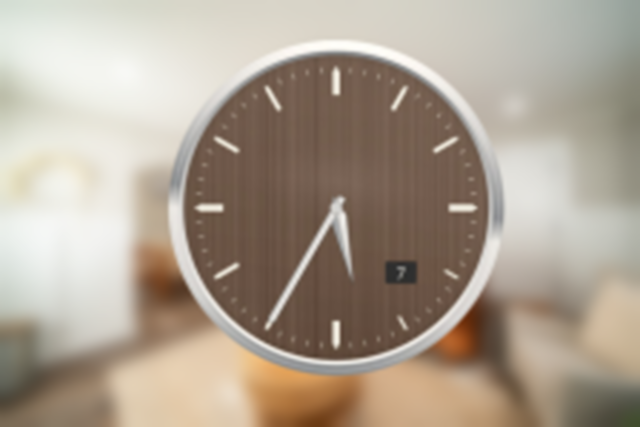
5.35
